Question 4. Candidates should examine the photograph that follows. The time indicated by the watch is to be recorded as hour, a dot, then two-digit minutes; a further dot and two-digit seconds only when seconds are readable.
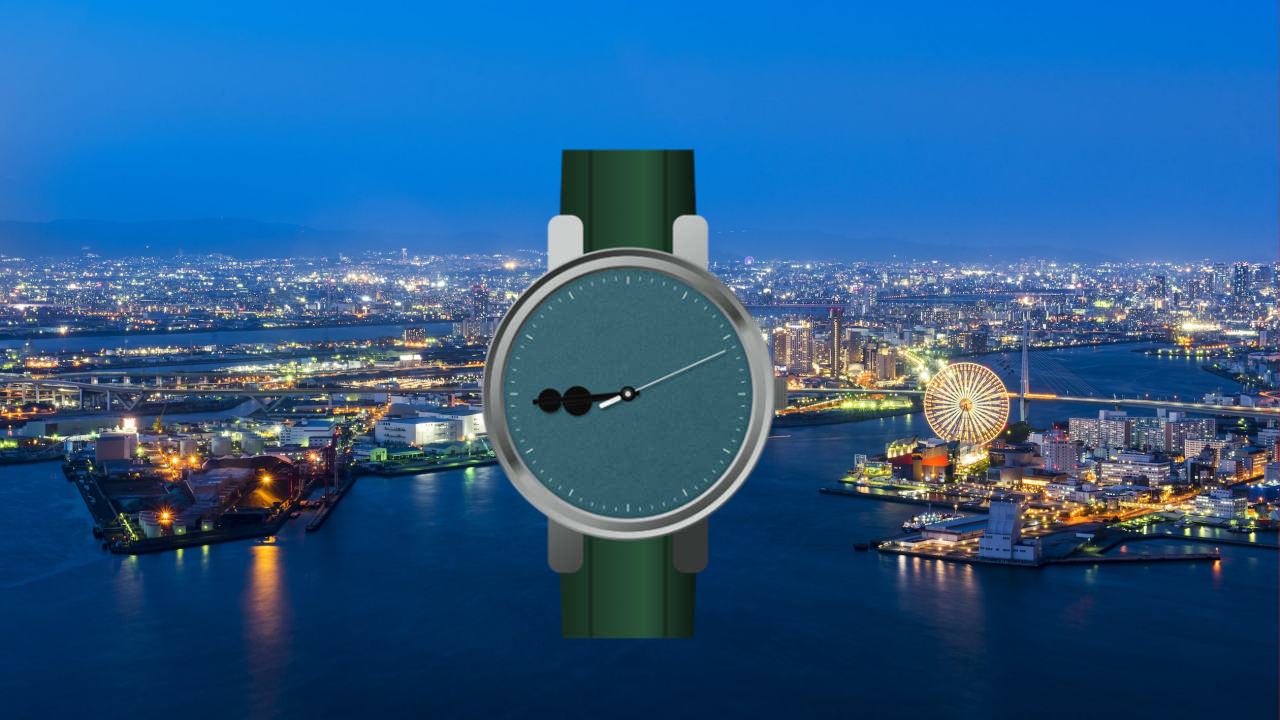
8.44.11
